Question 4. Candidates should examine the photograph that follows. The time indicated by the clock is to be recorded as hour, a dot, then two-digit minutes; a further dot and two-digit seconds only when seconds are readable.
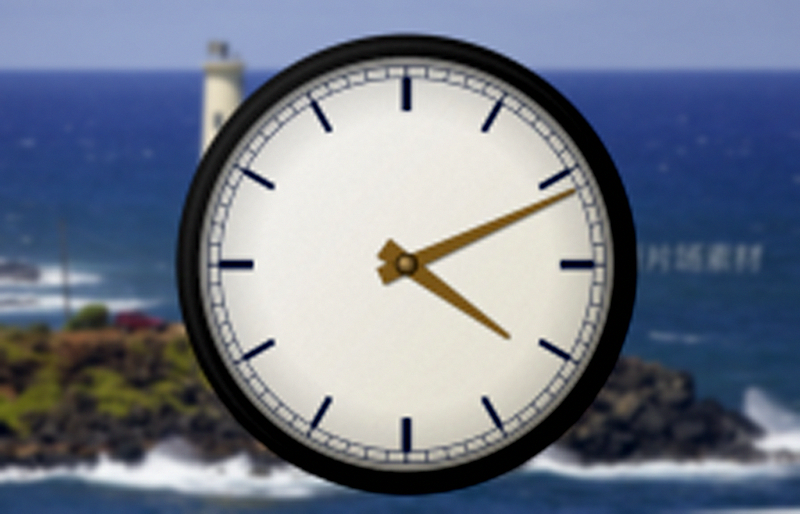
4.11
